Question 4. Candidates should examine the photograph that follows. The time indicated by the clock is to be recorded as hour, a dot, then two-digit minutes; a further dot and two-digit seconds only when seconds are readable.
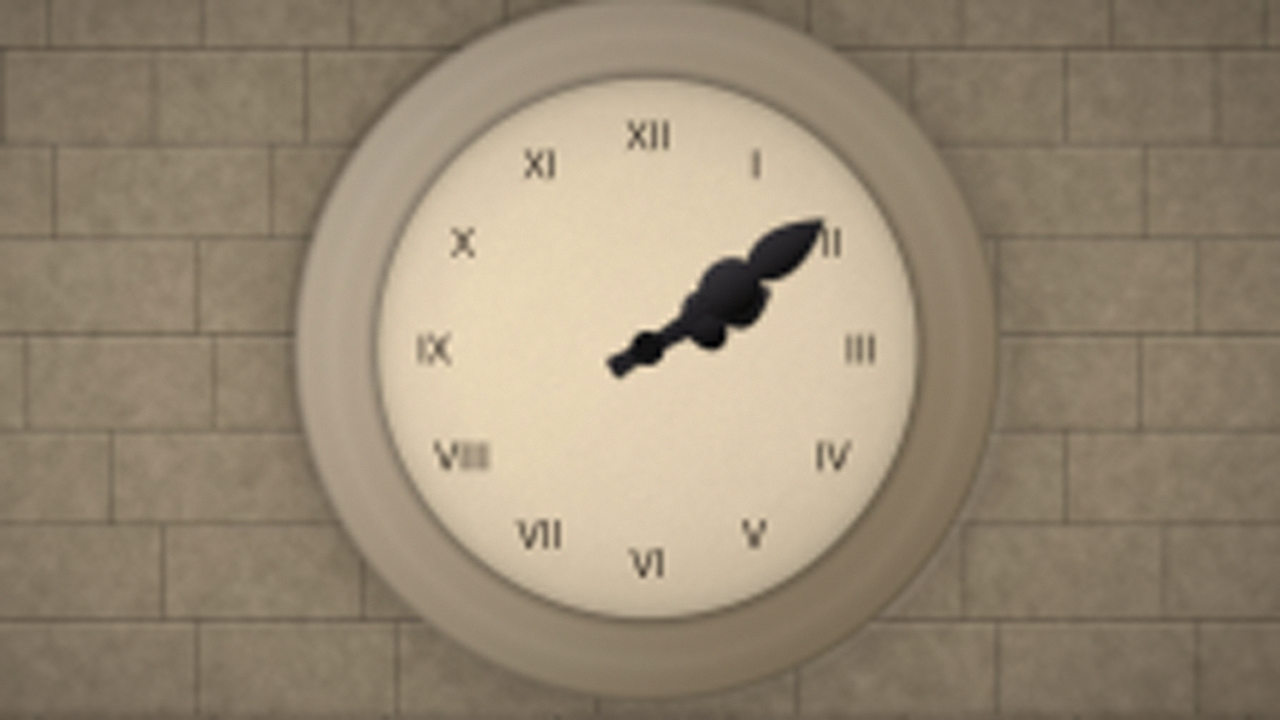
2.09
